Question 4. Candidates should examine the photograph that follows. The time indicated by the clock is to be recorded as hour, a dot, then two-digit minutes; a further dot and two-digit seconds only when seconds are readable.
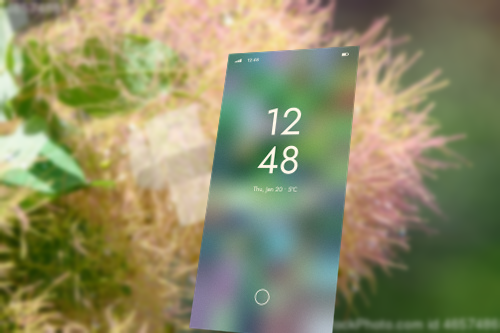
12.48
